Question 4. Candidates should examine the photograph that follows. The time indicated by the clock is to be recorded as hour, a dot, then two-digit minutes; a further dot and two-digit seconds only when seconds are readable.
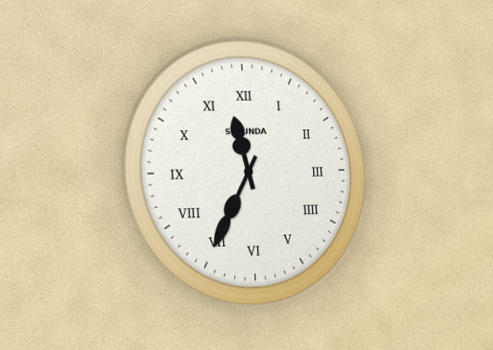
11.35
